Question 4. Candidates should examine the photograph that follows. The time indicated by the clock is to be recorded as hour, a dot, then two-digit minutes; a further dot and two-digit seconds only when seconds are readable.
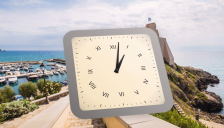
1.02
